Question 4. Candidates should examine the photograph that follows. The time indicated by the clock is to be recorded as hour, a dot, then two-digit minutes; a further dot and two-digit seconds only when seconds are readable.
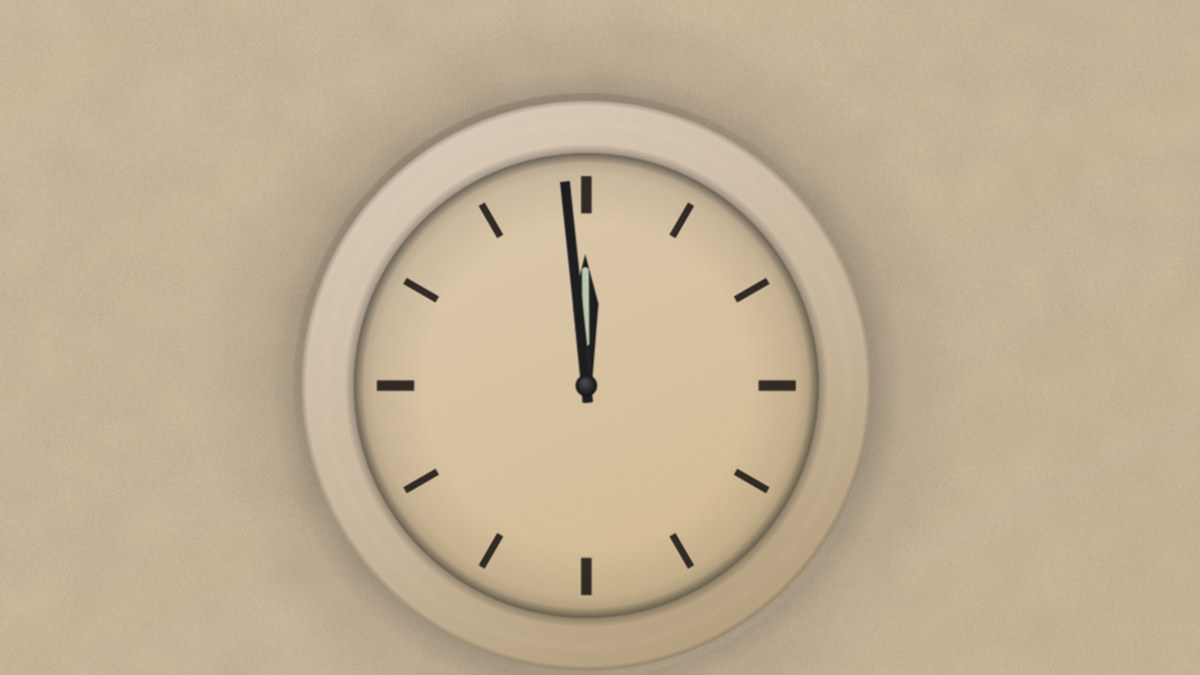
11.59
